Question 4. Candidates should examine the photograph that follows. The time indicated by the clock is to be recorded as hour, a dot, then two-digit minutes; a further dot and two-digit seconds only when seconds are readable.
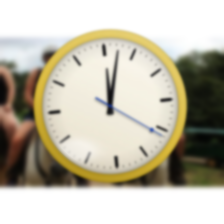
12.02.21
